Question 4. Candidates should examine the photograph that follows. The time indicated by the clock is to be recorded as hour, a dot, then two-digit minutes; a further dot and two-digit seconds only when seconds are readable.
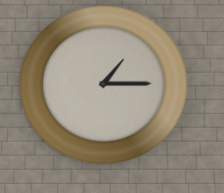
1.15
